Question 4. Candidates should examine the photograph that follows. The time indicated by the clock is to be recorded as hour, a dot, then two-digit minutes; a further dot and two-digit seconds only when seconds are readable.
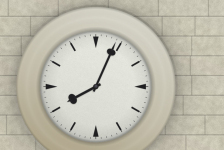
8.04
